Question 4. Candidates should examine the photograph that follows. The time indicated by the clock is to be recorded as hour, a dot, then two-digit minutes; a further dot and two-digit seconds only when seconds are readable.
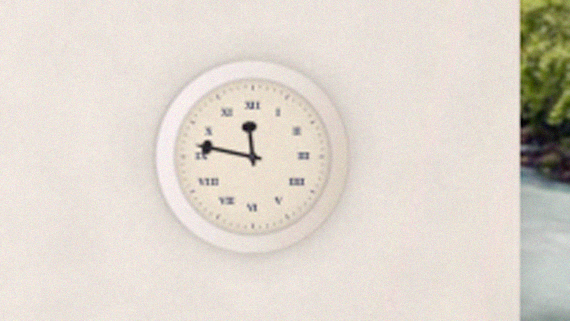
11.47
